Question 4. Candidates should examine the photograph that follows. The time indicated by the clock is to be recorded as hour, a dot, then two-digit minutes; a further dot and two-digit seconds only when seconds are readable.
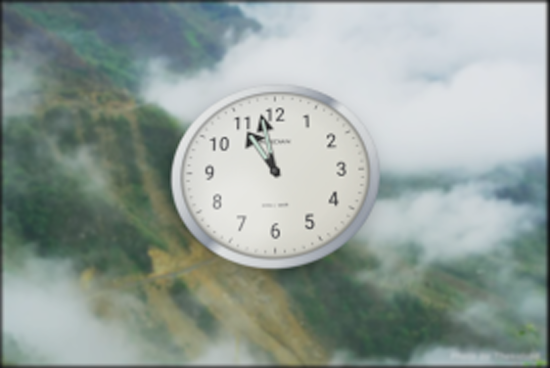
10.58
